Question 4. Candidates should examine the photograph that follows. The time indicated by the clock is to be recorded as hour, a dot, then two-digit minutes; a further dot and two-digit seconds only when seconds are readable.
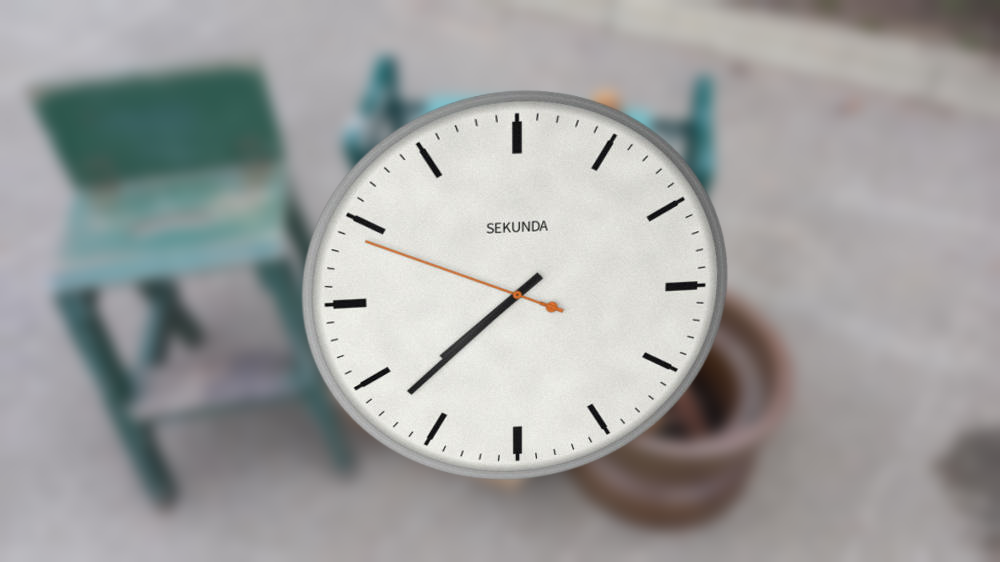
7.37.49
